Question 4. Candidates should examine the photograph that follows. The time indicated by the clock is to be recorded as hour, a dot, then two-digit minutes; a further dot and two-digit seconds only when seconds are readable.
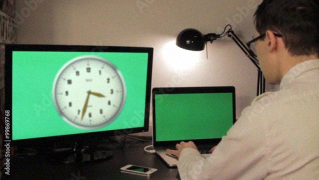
3.33
